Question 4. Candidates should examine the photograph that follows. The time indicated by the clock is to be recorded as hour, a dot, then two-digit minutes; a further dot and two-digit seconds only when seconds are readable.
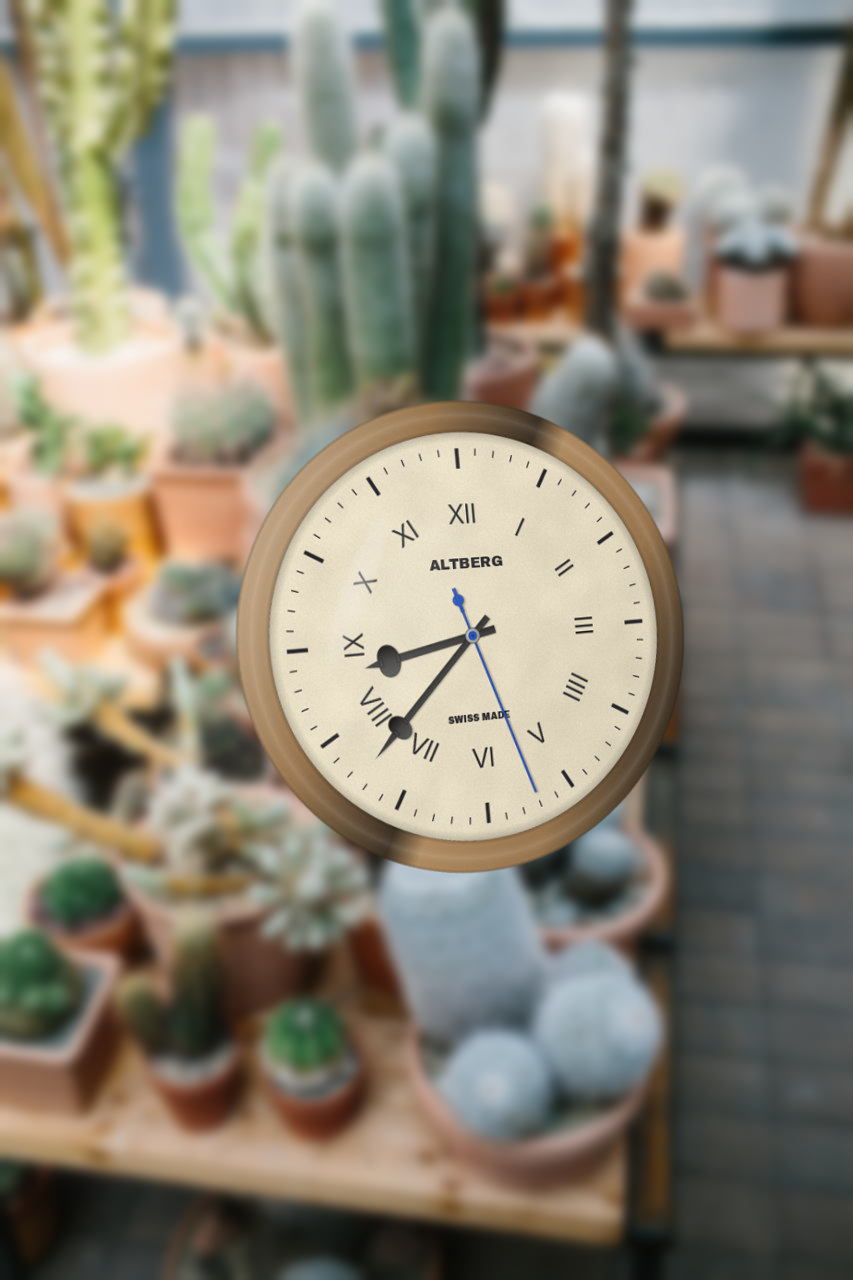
8.37.27
